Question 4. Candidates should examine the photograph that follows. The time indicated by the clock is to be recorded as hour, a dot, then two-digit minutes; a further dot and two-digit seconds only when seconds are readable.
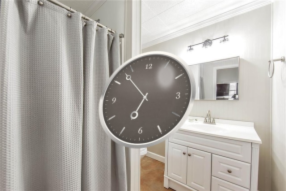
6.53
